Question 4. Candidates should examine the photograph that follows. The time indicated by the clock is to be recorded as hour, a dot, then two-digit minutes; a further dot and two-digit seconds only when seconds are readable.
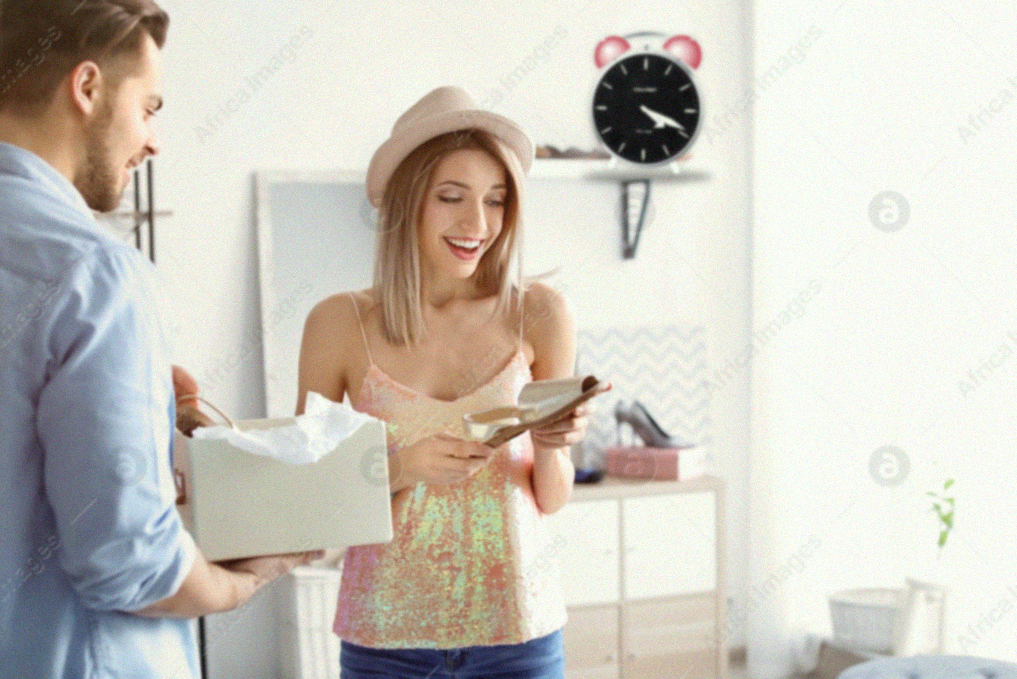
4.19
